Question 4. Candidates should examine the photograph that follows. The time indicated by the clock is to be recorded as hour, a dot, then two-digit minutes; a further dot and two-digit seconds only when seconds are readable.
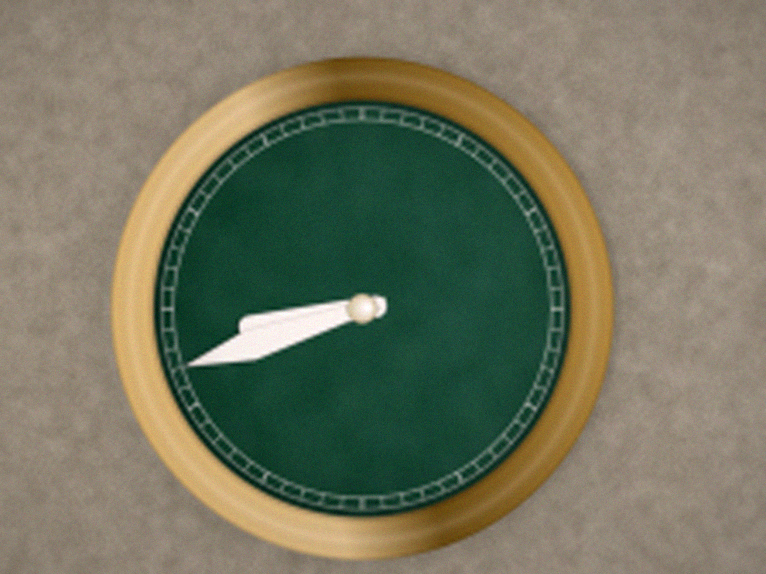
8.42
